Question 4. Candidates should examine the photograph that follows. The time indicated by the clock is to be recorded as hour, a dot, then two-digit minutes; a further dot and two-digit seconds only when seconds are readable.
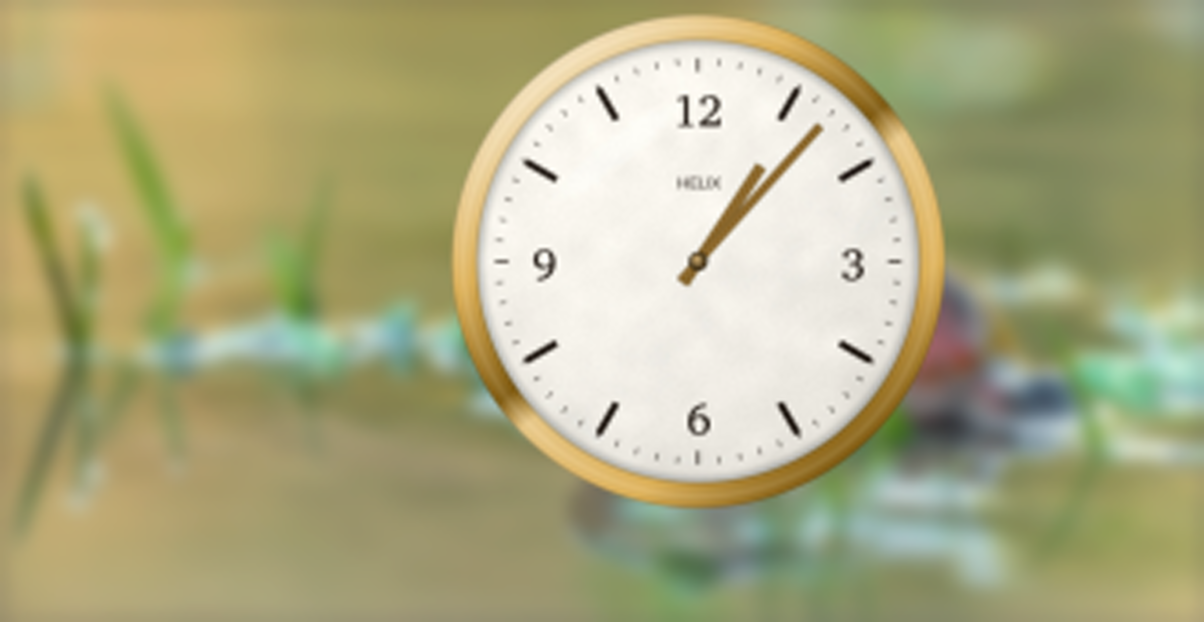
1.07
